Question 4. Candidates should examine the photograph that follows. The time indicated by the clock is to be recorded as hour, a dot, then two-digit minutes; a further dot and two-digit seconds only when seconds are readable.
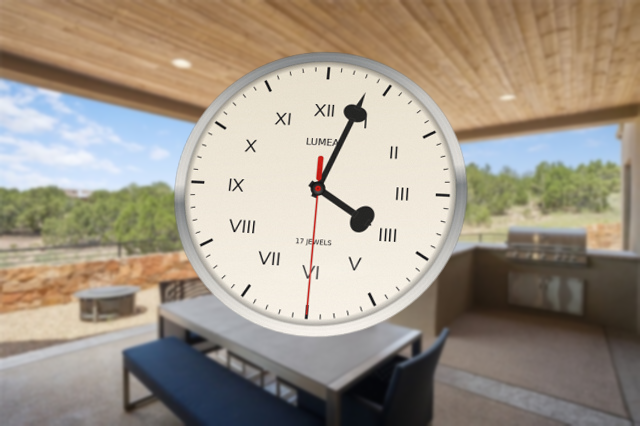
4.03.30
